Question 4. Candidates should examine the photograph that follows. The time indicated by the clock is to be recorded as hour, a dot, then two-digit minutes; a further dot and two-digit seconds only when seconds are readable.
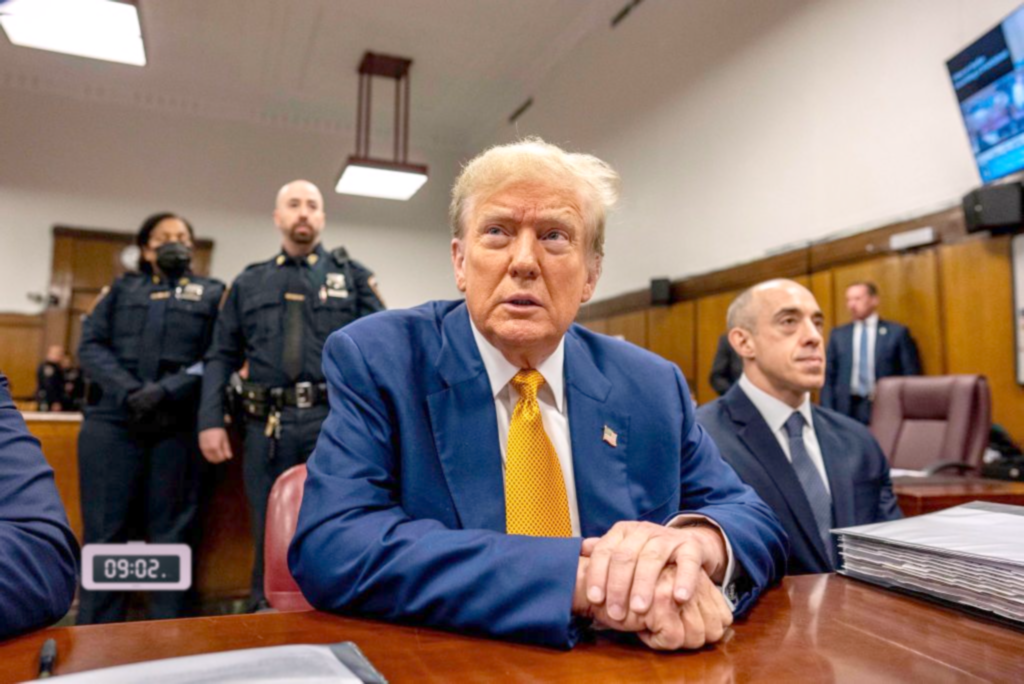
9.02
